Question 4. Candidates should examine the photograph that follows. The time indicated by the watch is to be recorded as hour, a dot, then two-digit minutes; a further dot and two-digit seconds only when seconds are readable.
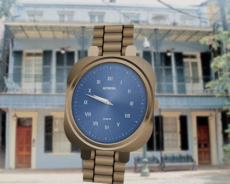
9.48
